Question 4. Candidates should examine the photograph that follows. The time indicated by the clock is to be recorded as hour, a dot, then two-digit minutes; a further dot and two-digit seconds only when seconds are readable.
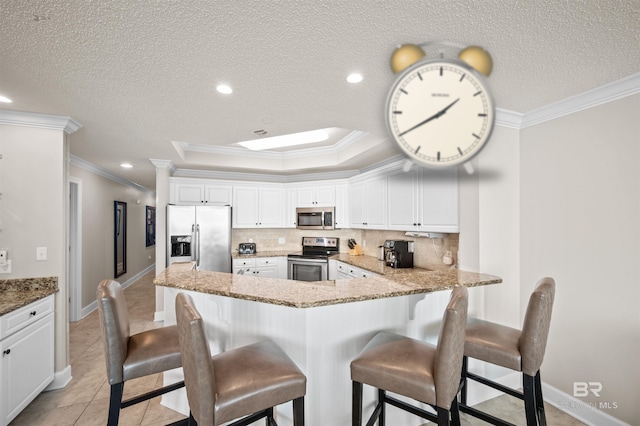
1.40
